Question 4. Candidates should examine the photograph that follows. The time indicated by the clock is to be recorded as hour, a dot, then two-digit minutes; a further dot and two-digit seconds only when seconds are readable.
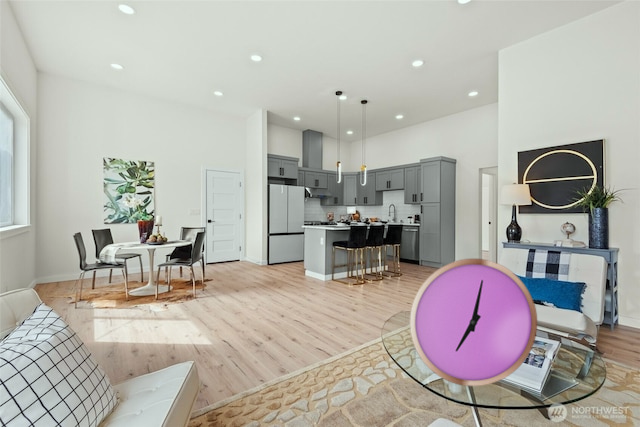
7.02
